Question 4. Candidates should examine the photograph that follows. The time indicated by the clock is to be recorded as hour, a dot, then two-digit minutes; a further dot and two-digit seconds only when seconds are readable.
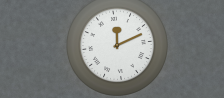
12.12
